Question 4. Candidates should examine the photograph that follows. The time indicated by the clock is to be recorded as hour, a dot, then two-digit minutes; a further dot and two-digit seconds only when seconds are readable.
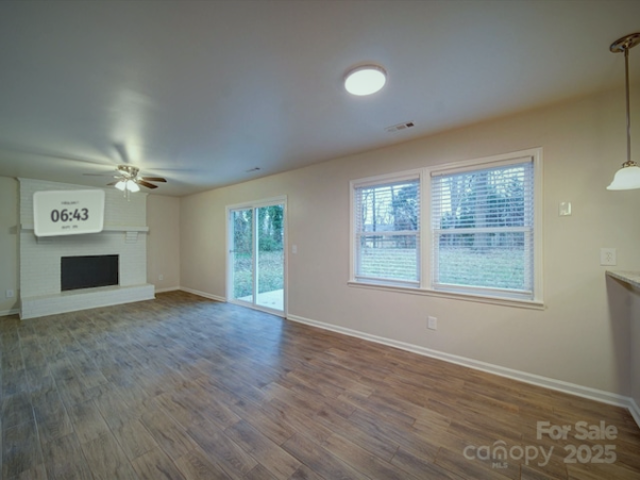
6.43
